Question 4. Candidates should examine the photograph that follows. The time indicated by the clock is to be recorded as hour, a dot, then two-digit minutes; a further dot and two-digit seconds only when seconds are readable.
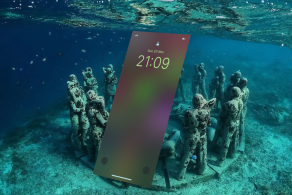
21.09
